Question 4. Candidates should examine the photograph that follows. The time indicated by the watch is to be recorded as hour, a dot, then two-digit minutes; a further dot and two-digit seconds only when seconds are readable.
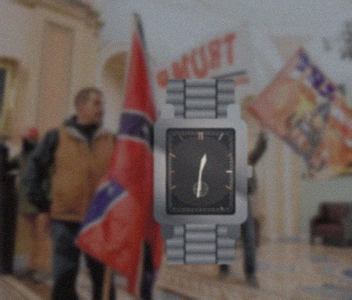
12.31
